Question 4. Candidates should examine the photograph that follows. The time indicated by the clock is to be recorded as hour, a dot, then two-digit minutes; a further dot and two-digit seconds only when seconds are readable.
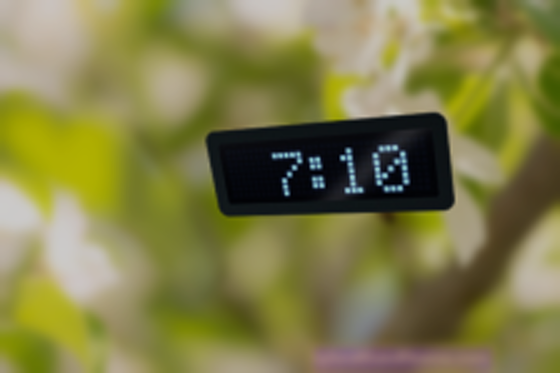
7.10
